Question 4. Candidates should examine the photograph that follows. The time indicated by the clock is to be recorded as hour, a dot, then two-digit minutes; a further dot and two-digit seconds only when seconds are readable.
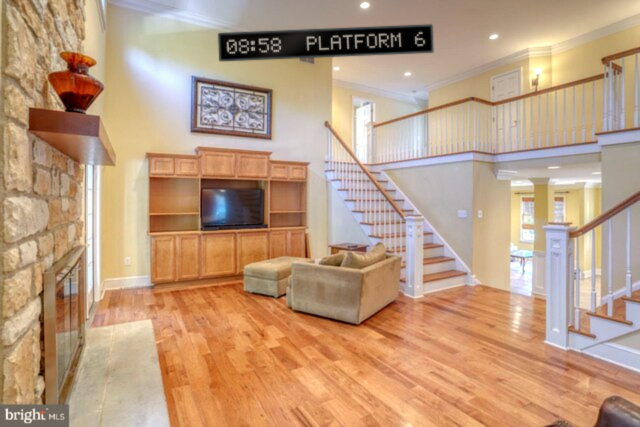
8.58
